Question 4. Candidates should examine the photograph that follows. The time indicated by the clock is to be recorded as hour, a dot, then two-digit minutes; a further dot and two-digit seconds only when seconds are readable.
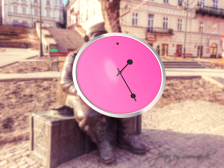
1.26
